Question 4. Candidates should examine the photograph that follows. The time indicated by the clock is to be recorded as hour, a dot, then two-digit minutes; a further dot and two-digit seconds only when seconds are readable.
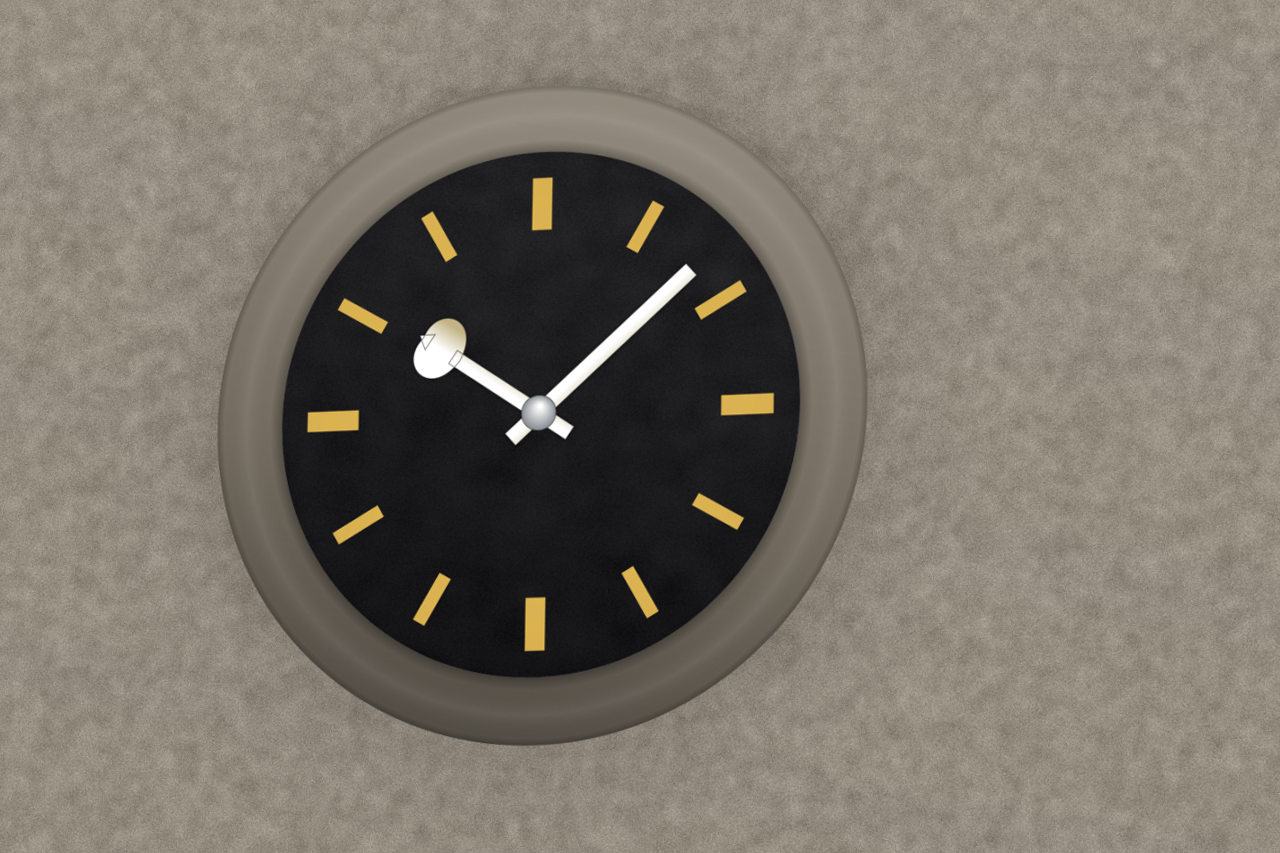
10.08
